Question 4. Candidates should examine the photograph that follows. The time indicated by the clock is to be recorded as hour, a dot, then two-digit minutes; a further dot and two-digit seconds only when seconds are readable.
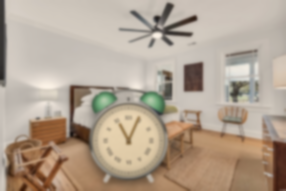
11.04
